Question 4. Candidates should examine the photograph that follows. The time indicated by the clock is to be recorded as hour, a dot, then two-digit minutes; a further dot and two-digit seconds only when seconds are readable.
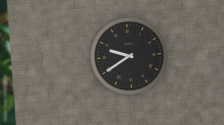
9.40
